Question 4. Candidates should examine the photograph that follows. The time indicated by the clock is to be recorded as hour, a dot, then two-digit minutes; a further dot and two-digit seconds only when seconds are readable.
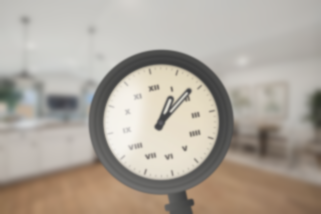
1.09
